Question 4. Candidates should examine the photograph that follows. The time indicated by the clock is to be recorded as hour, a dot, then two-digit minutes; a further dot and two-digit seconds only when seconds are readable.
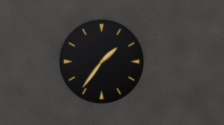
1.36
